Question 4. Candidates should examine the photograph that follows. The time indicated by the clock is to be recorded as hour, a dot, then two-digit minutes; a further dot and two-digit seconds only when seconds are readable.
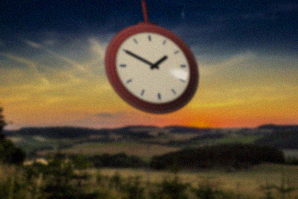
1.50
